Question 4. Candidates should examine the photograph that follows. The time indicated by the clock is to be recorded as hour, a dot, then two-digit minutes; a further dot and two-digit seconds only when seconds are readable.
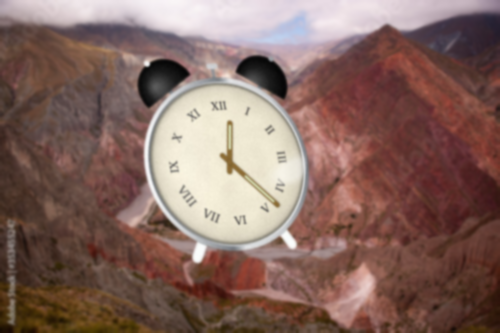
12.23
